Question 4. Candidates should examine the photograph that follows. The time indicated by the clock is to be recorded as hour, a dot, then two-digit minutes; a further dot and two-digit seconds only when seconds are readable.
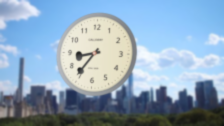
8.36
